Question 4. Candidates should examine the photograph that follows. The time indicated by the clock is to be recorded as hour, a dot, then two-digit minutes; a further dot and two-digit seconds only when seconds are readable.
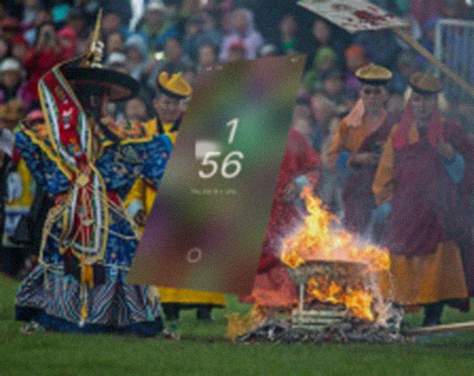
1.56
